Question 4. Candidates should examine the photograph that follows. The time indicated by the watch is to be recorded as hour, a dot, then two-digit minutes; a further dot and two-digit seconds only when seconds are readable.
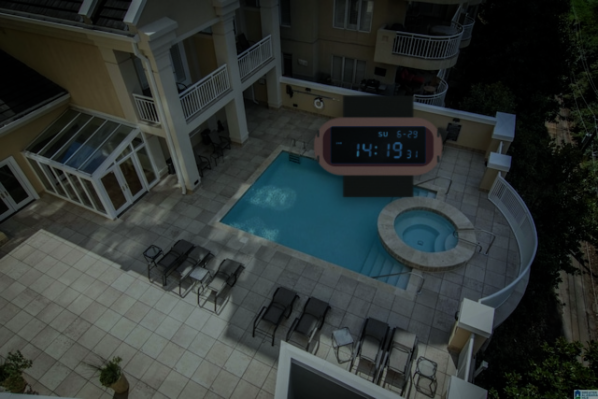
14.19
